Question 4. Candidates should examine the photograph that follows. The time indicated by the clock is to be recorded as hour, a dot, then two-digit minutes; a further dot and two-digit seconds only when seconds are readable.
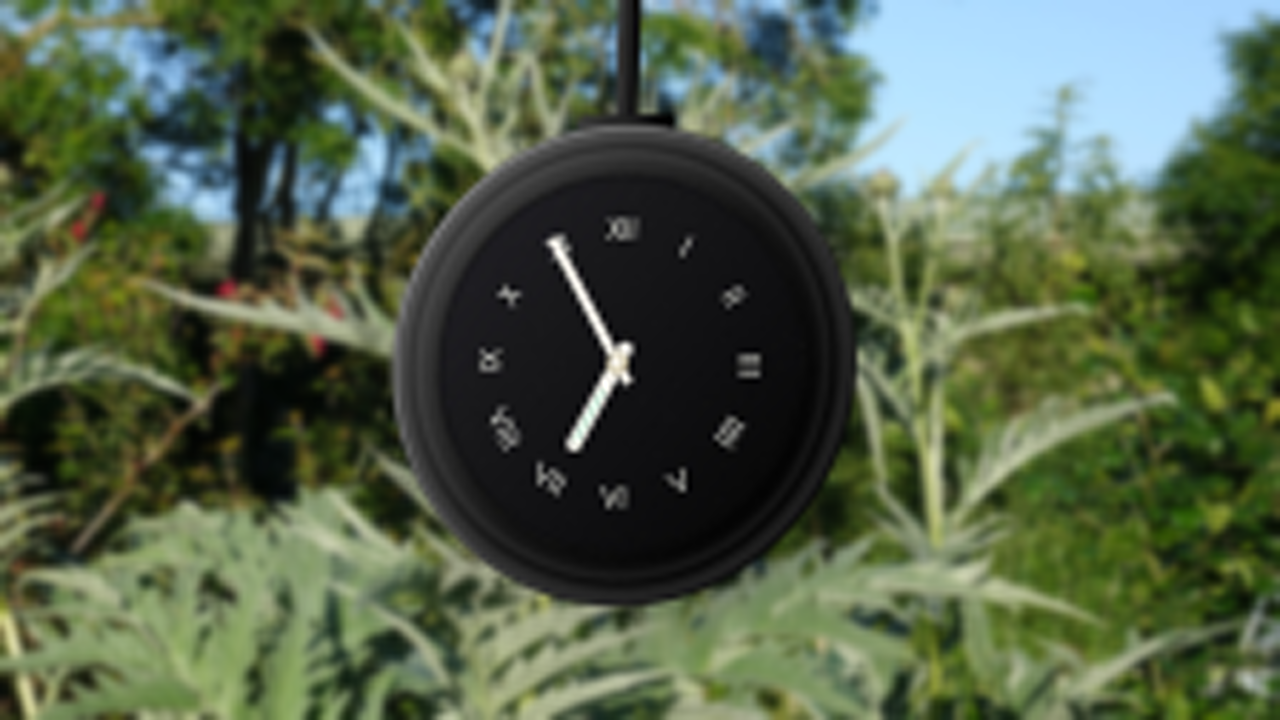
6.55
